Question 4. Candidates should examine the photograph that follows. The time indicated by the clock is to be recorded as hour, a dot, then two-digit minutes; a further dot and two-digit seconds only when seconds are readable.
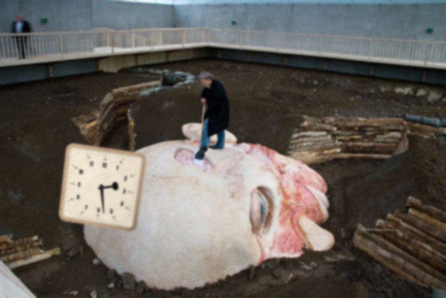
2.28
